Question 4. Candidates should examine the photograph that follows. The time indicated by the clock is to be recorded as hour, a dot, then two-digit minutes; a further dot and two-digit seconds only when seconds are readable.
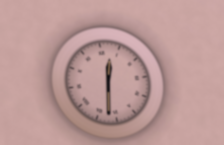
12.32
